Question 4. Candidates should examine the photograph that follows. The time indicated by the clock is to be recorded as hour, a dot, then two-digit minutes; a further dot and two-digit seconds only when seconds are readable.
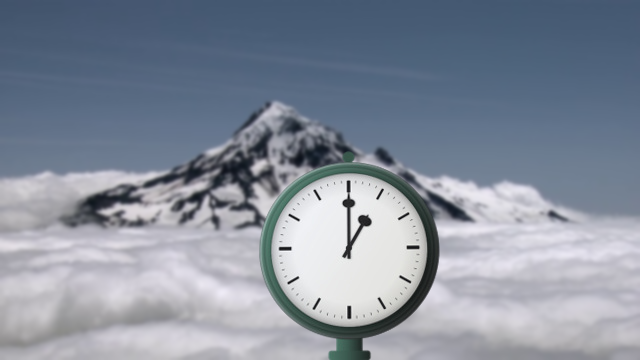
1.00
